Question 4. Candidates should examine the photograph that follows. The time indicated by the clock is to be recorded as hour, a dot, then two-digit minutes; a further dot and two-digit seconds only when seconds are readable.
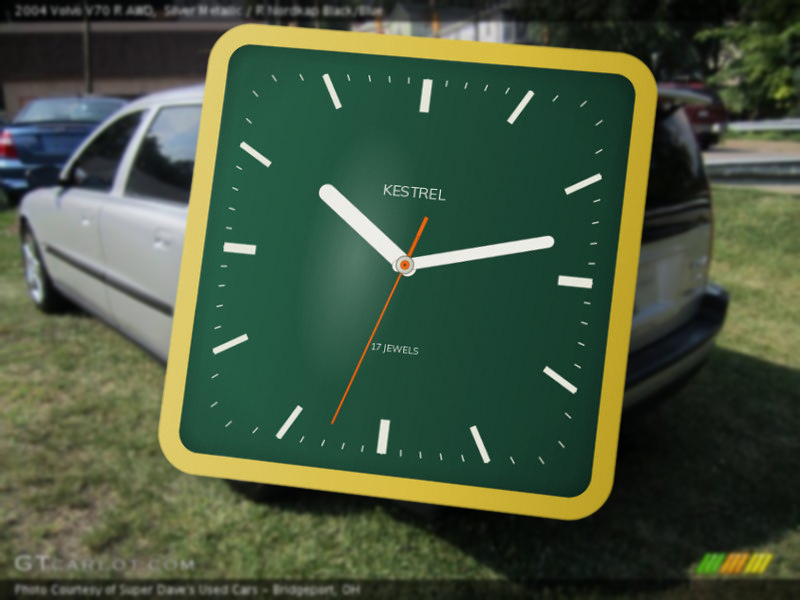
10.12.33
